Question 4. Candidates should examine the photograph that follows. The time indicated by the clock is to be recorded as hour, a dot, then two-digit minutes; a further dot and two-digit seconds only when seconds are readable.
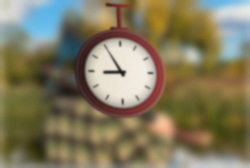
8.55
